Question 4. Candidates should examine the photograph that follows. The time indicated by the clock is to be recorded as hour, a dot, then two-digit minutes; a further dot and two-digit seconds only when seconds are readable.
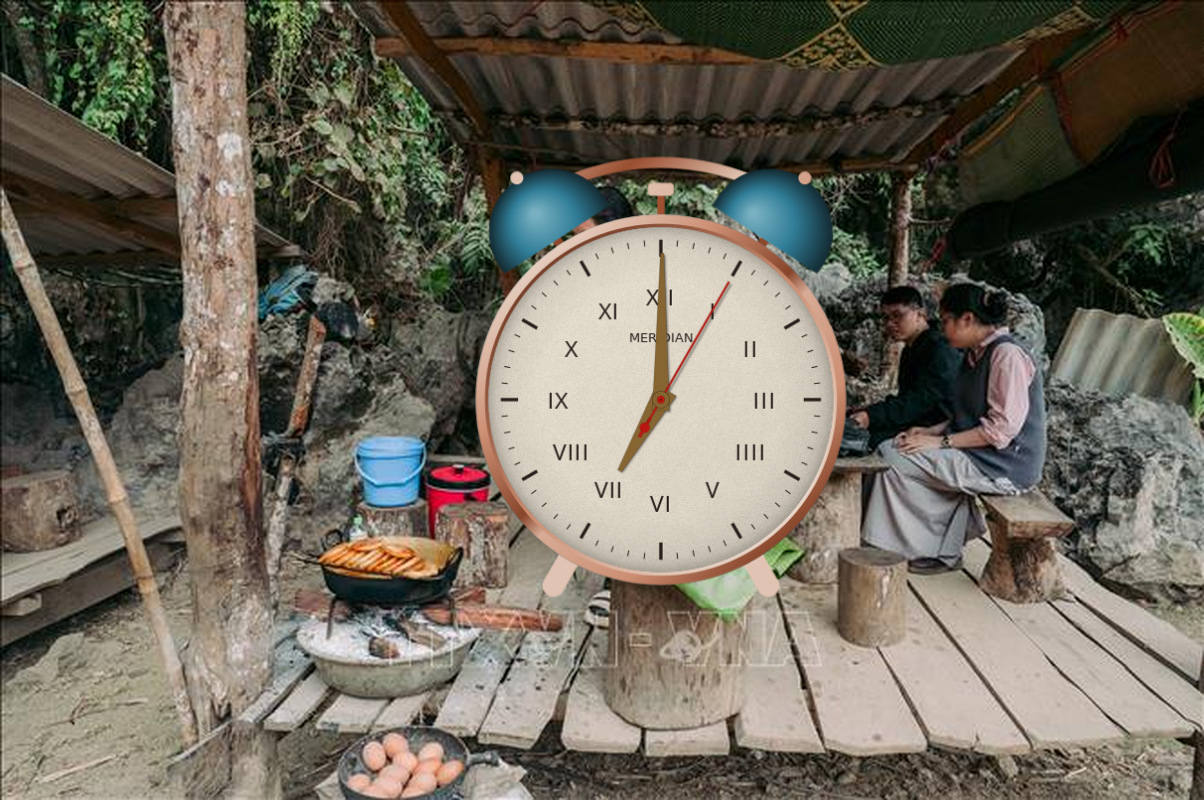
7.00.05
